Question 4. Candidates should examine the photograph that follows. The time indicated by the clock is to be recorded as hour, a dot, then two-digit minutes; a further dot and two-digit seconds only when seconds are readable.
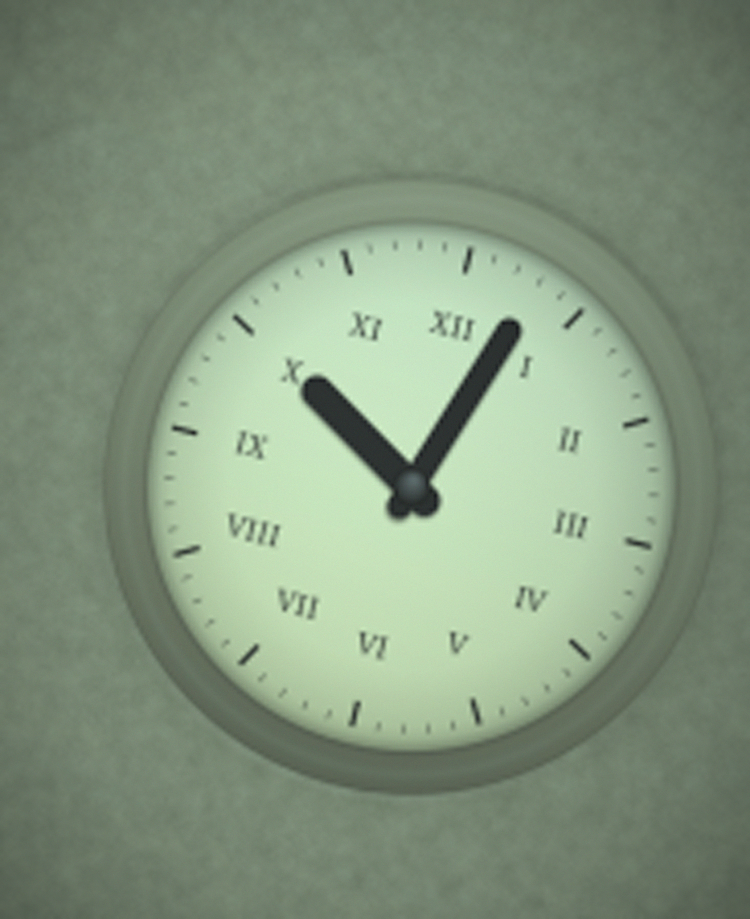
10.03
